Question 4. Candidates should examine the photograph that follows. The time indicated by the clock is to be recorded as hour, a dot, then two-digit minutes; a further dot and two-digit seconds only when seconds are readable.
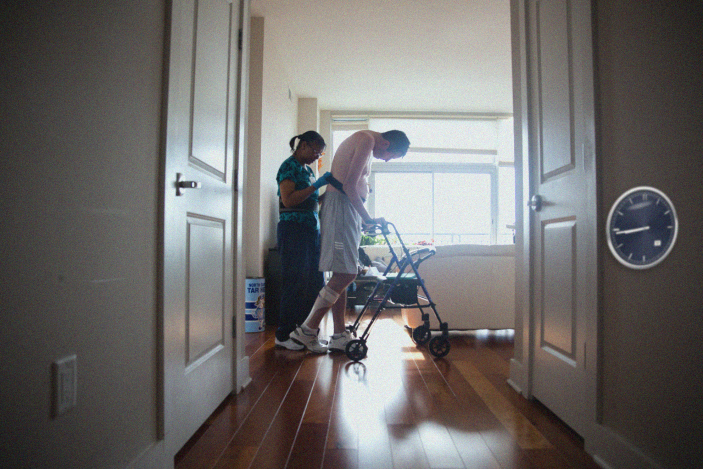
8.44
